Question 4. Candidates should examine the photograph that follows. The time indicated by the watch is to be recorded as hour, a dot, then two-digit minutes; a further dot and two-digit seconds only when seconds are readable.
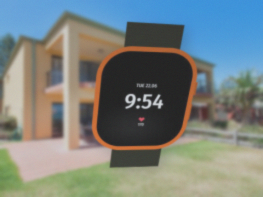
9.54
